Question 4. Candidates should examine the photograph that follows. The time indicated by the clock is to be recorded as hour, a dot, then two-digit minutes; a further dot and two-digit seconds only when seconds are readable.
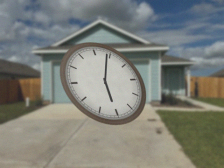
6.04
